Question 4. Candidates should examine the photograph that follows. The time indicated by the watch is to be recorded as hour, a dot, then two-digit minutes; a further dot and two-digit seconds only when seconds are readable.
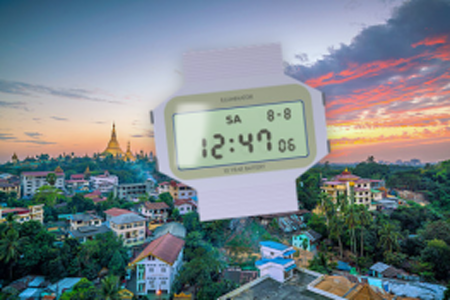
12.47.06
